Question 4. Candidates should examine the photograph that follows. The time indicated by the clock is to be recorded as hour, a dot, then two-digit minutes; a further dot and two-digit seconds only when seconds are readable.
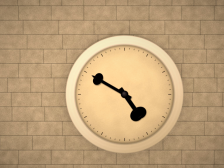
4.50
